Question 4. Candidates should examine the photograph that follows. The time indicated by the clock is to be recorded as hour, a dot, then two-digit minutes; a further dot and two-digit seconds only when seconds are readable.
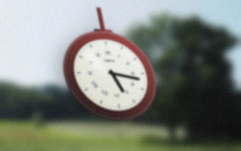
5.17
